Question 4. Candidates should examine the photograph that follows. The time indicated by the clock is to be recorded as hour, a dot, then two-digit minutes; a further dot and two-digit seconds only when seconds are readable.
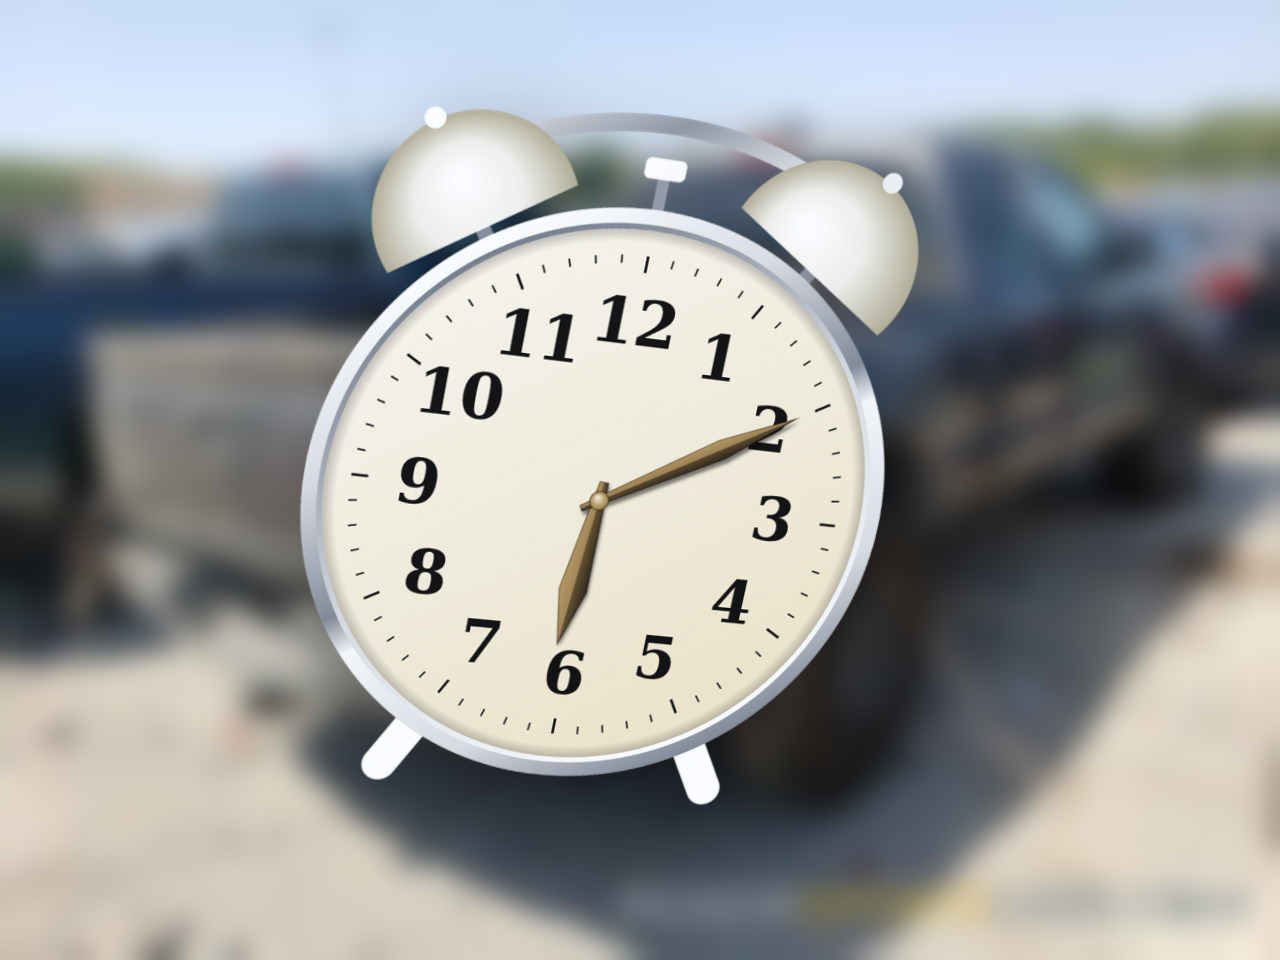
6.10
